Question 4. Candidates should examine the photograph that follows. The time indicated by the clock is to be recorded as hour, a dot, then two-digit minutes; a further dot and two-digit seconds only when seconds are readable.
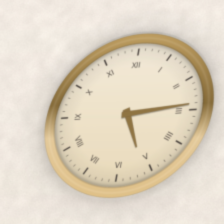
5.14
